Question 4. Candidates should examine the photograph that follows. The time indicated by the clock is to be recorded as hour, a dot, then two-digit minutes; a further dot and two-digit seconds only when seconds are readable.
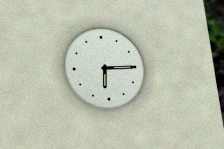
6.15
